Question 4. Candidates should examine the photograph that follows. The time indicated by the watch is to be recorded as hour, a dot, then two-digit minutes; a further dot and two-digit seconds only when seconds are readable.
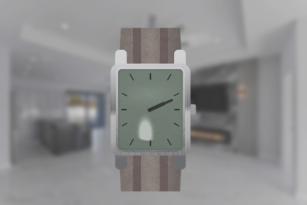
2.11
